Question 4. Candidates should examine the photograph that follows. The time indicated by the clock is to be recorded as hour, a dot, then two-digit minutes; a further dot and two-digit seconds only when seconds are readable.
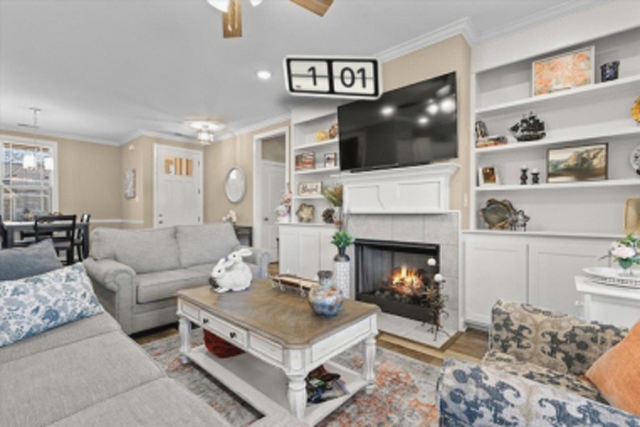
1.01
